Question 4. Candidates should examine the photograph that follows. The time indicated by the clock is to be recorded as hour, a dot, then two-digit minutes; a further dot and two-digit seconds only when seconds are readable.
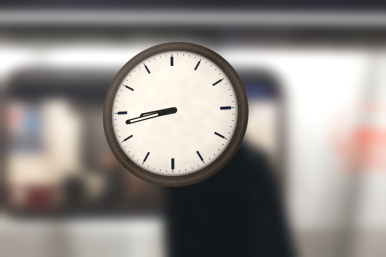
8.43
